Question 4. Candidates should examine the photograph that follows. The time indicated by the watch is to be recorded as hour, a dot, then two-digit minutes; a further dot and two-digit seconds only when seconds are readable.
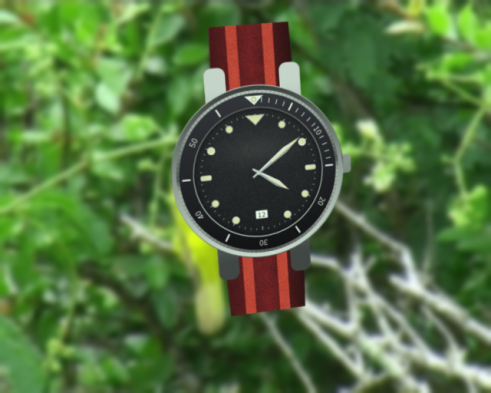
4.09
